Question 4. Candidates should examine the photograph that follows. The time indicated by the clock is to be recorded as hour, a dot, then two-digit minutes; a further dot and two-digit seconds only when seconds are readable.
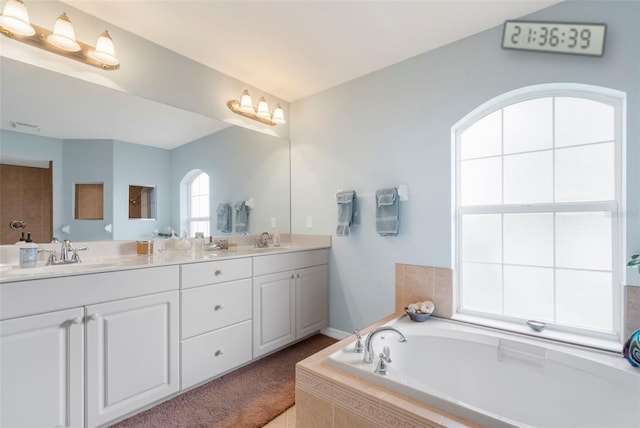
21.36.39
